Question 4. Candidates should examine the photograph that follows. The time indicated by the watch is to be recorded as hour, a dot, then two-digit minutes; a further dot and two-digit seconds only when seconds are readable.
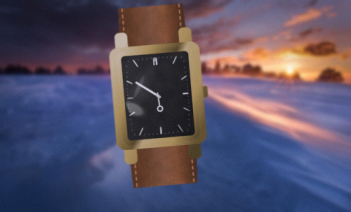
5.51
